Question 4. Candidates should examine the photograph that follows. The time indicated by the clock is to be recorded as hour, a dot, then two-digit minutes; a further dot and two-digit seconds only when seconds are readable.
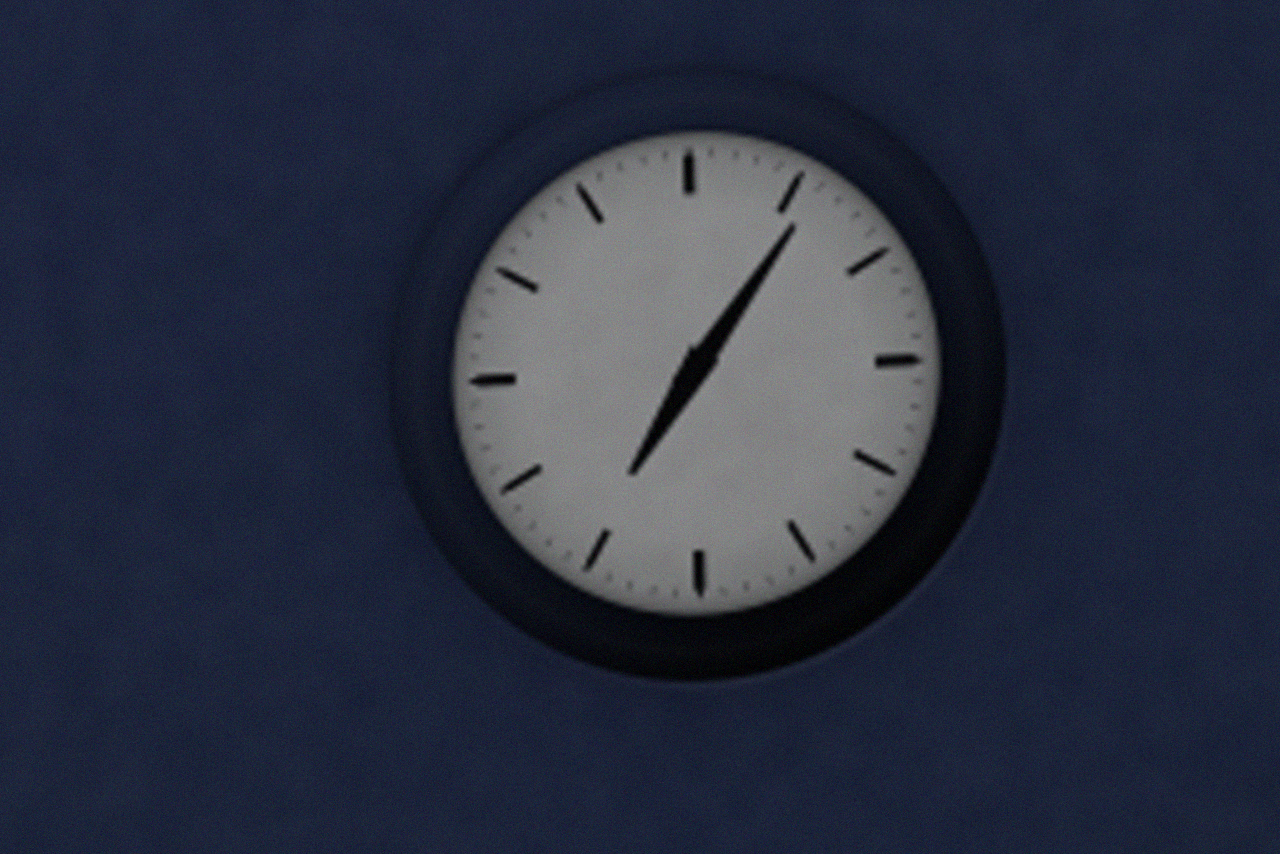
7.06
